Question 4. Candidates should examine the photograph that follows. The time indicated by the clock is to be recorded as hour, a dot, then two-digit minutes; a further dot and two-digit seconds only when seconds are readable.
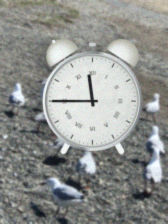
11.45
